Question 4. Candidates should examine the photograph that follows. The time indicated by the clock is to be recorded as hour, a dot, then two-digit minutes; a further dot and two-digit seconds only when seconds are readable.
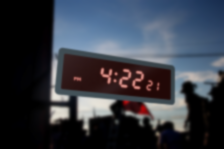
4.22.21
